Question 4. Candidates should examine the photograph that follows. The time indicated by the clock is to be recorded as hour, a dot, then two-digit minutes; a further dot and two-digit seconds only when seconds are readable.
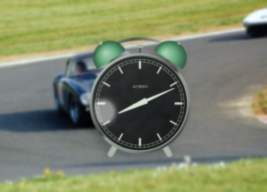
8.11
